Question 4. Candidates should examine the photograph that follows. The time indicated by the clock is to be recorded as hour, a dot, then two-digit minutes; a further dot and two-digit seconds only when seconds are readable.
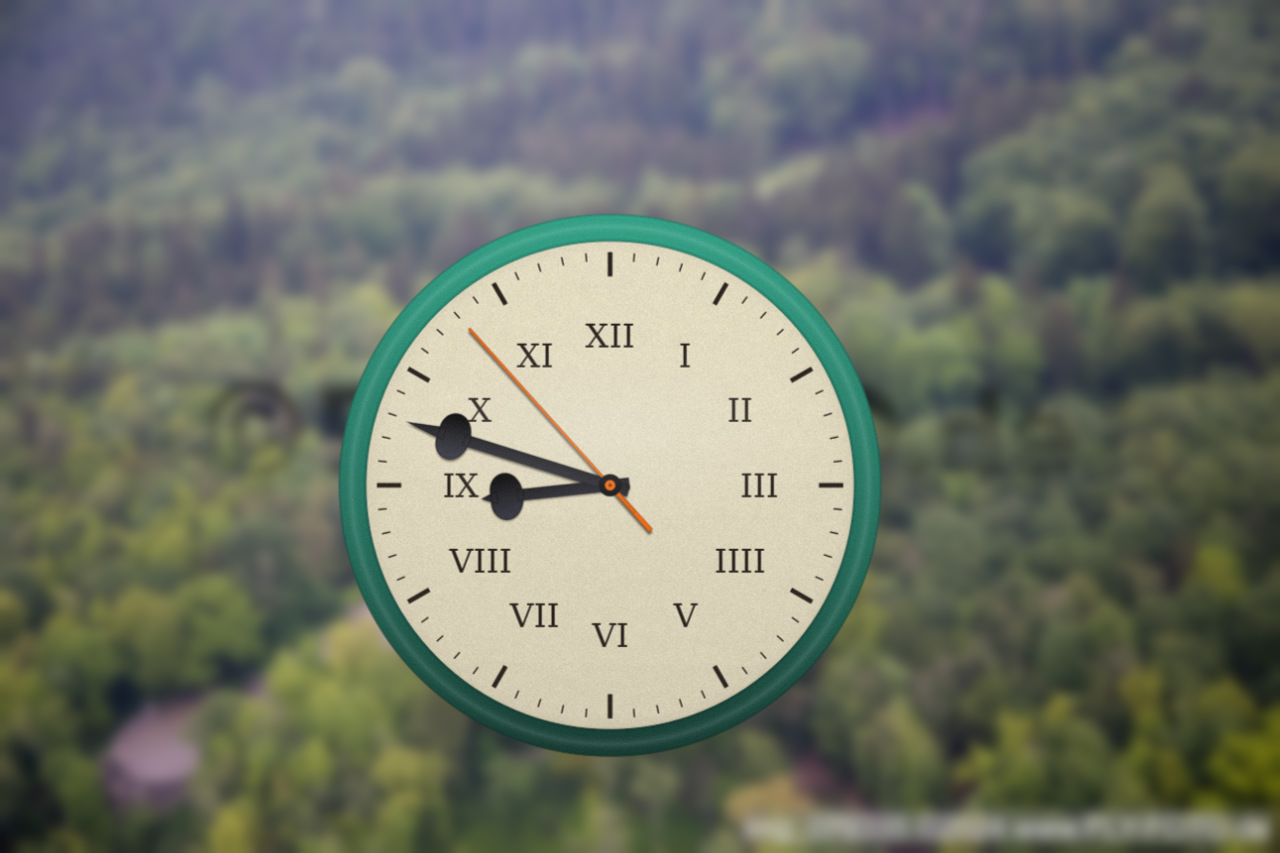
8.47.53
